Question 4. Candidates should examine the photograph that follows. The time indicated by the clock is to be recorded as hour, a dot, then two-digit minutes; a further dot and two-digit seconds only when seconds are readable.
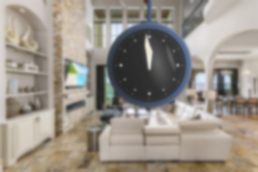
11.59
